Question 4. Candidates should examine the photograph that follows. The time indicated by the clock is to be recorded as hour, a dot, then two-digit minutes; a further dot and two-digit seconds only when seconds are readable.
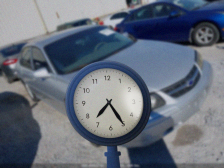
7.25
